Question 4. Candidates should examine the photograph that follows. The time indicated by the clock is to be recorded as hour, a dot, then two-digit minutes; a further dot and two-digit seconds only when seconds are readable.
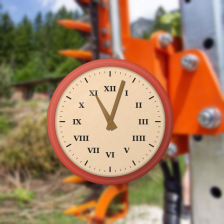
11.03
